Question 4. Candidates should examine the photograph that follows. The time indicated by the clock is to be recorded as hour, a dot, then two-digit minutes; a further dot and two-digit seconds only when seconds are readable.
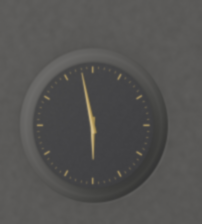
5.58
